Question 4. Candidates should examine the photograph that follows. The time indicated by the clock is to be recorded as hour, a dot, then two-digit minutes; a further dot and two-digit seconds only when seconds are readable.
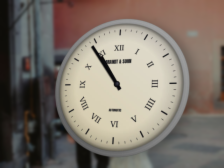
10.54
